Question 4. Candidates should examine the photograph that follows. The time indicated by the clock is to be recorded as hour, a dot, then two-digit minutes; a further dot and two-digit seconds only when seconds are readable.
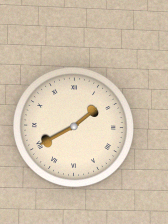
1.40
